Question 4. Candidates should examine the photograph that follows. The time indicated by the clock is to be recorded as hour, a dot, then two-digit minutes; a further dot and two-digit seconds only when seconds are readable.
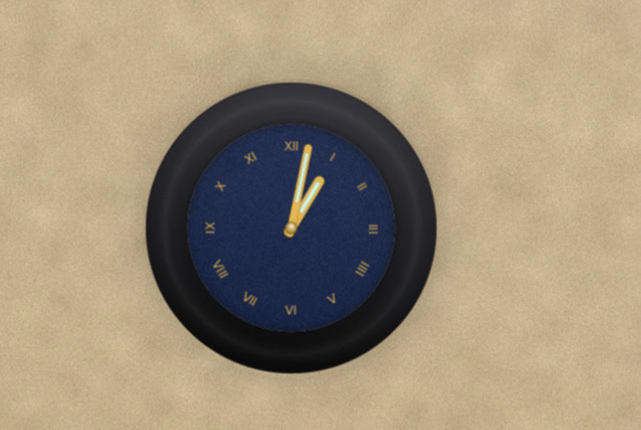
1.02
